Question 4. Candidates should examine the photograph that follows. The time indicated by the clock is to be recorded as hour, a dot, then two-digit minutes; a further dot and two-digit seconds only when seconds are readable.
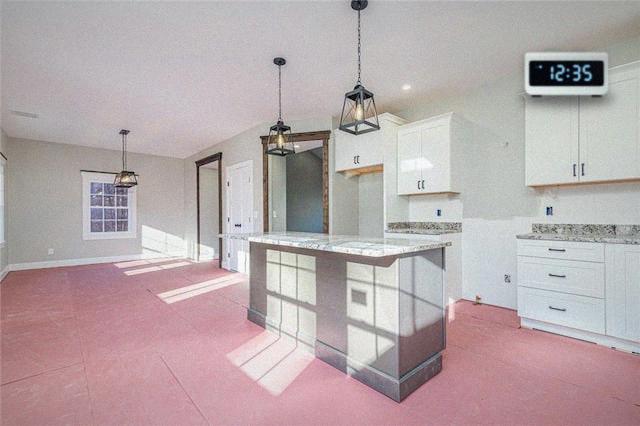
12.35
